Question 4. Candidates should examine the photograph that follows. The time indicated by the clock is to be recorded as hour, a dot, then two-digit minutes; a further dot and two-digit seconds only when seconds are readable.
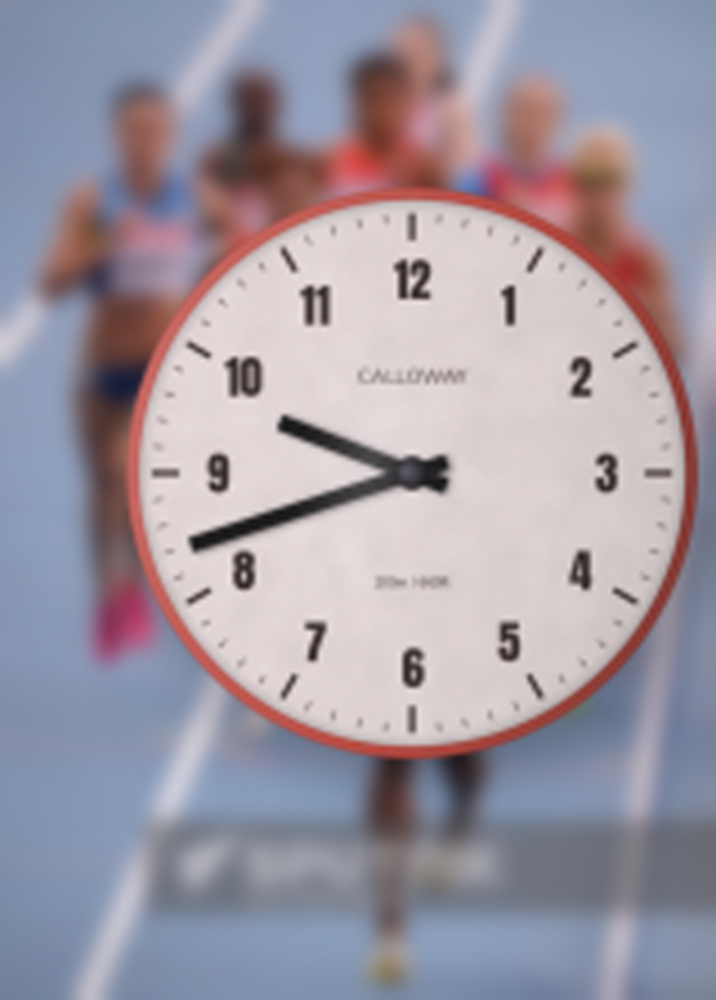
9.42
